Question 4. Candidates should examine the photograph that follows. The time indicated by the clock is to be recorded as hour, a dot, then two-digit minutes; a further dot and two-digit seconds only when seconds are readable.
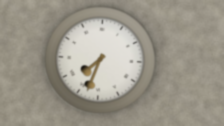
7.33
